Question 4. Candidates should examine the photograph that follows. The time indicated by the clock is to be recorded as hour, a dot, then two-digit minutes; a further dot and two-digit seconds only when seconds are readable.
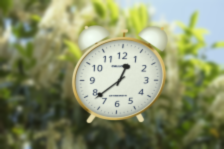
12.38
